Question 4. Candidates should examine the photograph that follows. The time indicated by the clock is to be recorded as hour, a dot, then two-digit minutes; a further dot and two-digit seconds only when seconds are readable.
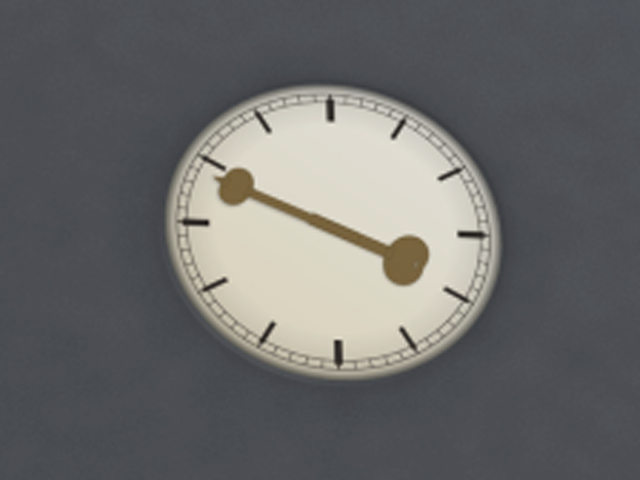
3.49
